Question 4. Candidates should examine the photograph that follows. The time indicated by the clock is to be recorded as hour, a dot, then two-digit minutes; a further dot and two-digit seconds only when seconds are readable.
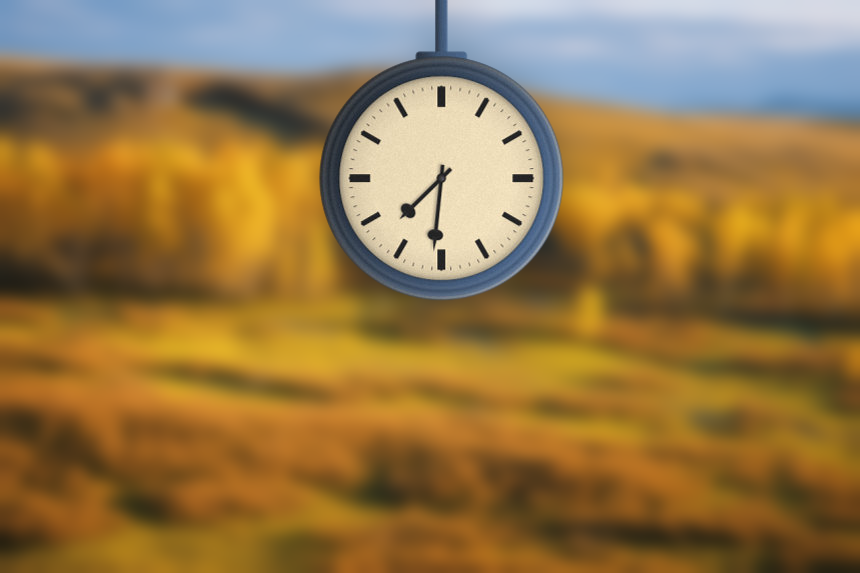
7.31
